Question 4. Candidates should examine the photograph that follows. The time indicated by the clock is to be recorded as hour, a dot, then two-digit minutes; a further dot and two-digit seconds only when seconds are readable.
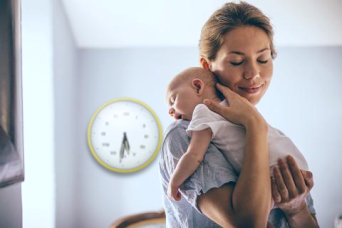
5.31
